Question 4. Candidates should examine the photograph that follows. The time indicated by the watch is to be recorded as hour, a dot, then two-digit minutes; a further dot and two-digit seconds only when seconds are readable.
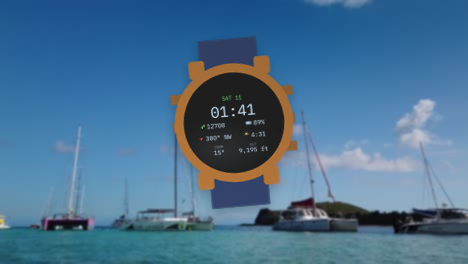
1.41
